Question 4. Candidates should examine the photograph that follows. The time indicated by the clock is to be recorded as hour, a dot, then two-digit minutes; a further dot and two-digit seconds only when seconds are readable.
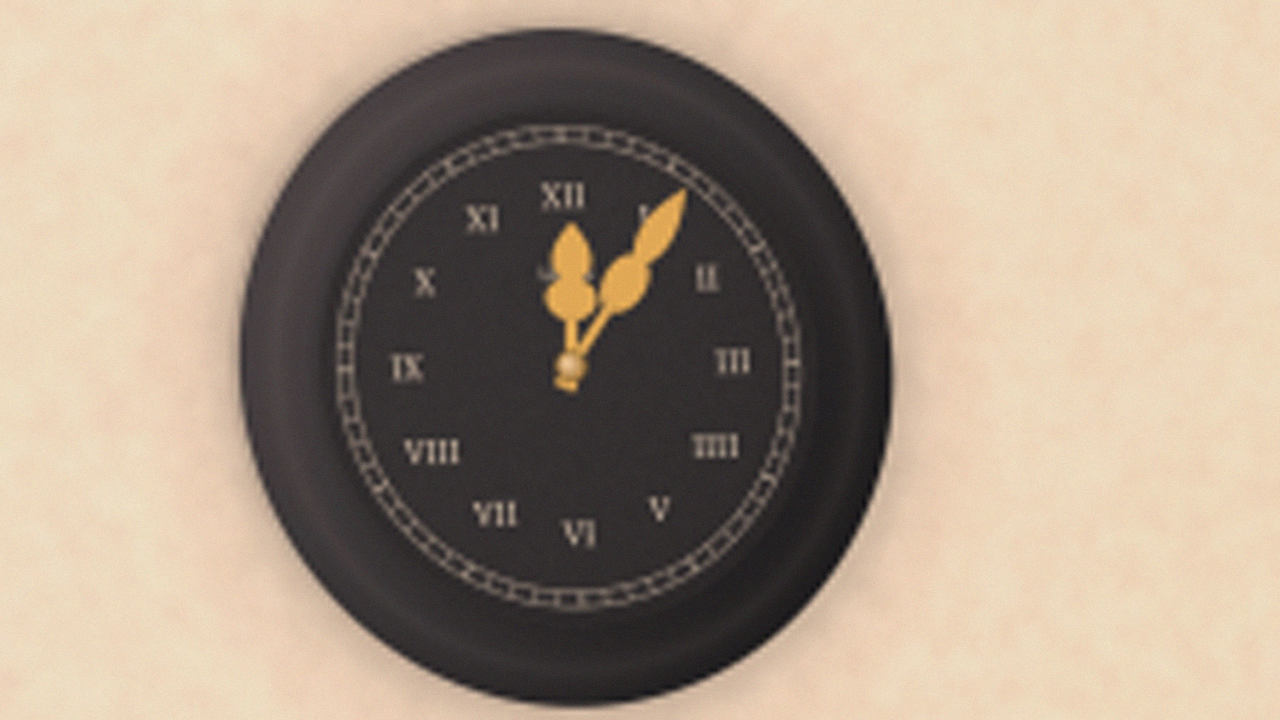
12.06
